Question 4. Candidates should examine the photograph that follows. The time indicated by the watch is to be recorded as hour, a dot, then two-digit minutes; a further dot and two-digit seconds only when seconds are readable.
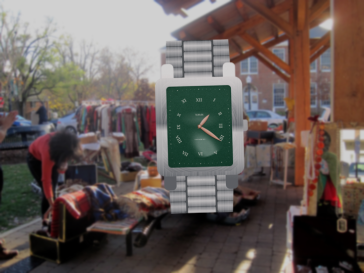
1.21
